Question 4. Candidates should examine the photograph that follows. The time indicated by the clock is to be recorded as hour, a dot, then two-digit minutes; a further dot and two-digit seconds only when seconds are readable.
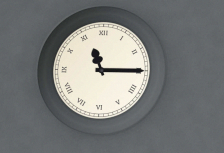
11.15
